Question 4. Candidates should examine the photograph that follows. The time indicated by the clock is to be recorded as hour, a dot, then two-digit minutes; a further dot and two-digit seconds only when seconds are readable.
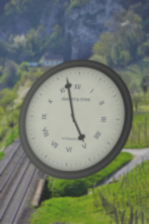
4.57
